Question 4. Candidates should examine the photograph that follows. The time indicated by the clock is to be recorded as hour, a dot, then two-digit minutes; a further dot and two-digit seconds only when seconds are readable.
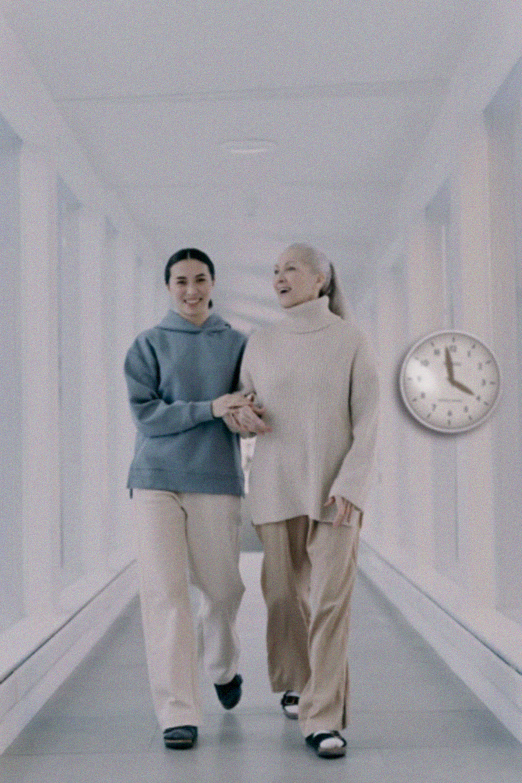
3.58
